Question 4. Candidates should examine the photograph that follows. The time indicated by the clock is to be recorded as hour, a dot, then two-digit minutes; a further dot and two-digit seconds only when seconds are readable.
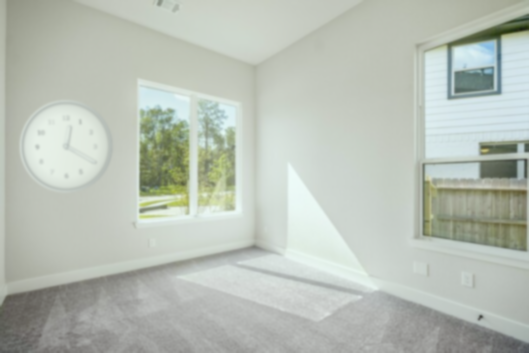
12.20
